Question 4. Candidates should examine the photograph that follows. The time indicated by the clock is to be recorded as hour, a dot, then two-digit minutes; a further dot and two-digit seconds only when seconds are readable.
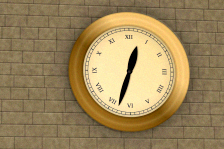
12.33
